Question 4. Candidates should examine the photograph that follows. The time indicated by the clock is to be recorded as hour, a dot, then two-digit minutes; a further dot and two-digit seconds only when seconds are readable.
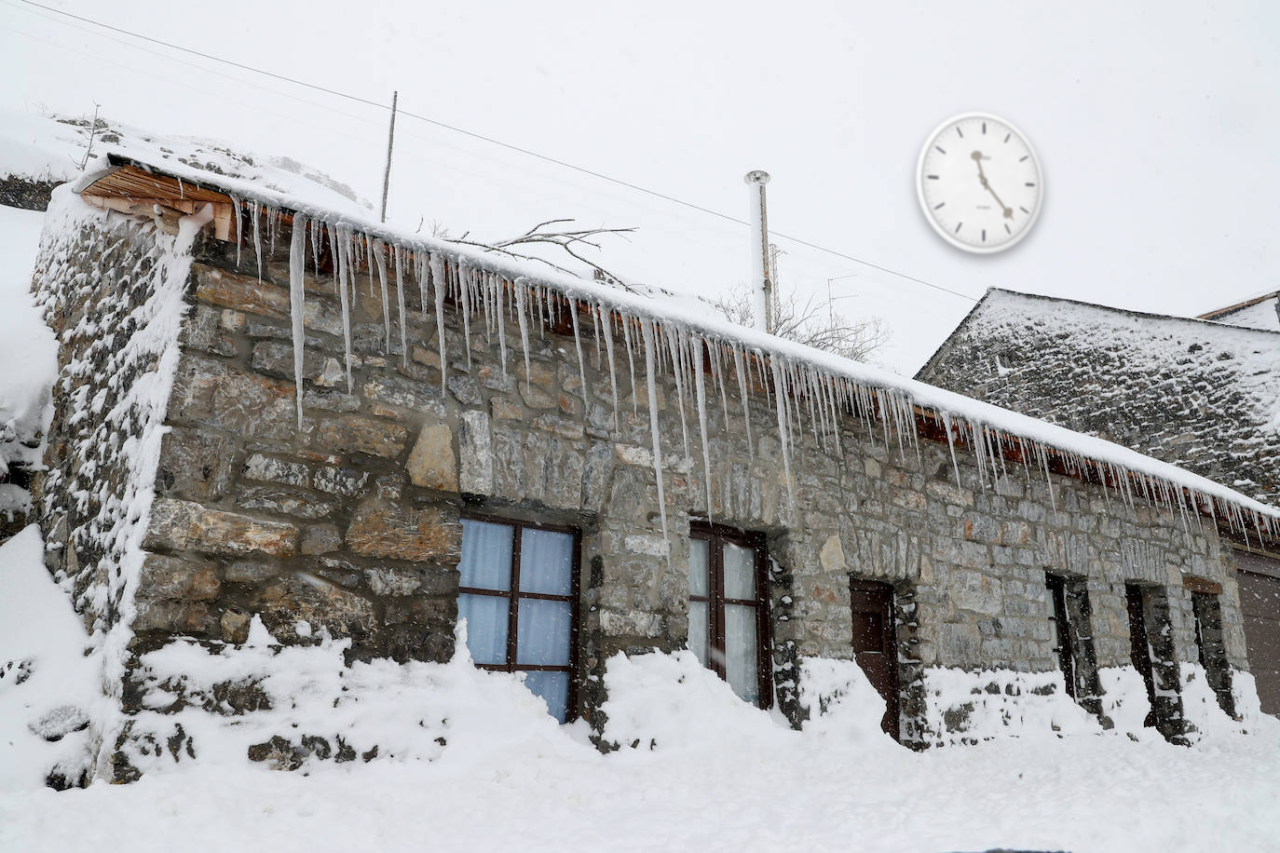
11.23
